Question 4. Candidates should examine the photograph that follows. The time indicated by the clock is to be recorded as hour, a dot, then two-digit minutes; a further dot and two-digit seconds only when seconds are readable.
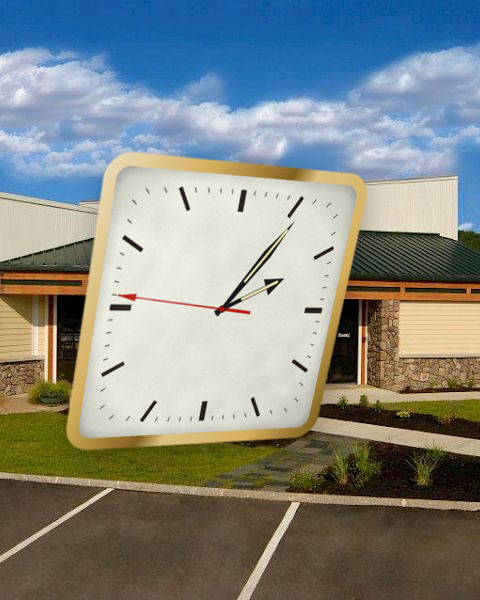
2.05.46
